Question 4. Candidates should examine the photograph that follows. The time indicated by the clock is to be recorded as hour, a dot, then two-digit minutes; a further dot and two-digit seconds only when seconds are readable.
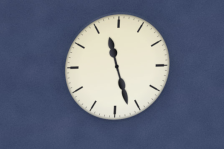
11.27
